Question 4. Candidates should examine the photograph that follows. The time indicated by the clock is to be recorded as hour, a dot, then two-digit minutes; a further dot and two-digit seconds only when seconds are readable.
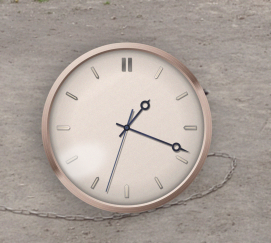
1.18.33
